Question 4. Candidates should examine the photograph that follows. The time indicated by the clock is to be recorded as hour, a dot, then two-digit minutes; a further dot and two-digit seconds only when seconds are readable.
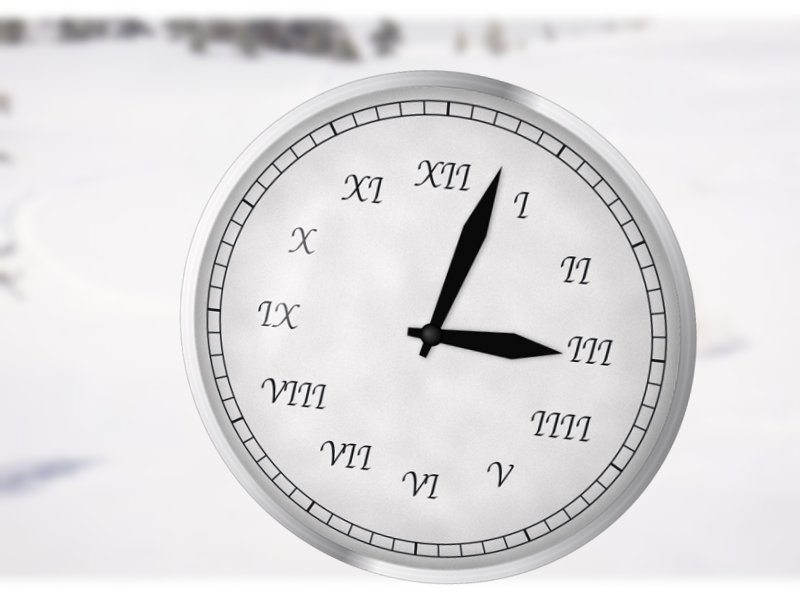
3.03
